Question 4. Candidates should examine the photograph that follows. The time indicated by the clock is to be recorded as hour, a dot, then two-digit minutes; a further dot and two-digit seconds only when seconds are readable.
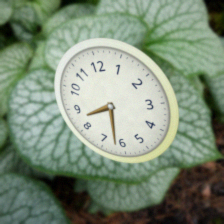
8.32
